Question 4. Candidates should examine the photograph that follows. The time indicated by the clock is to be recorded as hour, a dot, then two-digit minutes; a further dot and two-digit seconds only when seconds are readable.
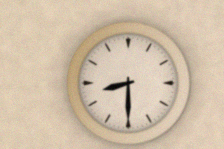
8.30
